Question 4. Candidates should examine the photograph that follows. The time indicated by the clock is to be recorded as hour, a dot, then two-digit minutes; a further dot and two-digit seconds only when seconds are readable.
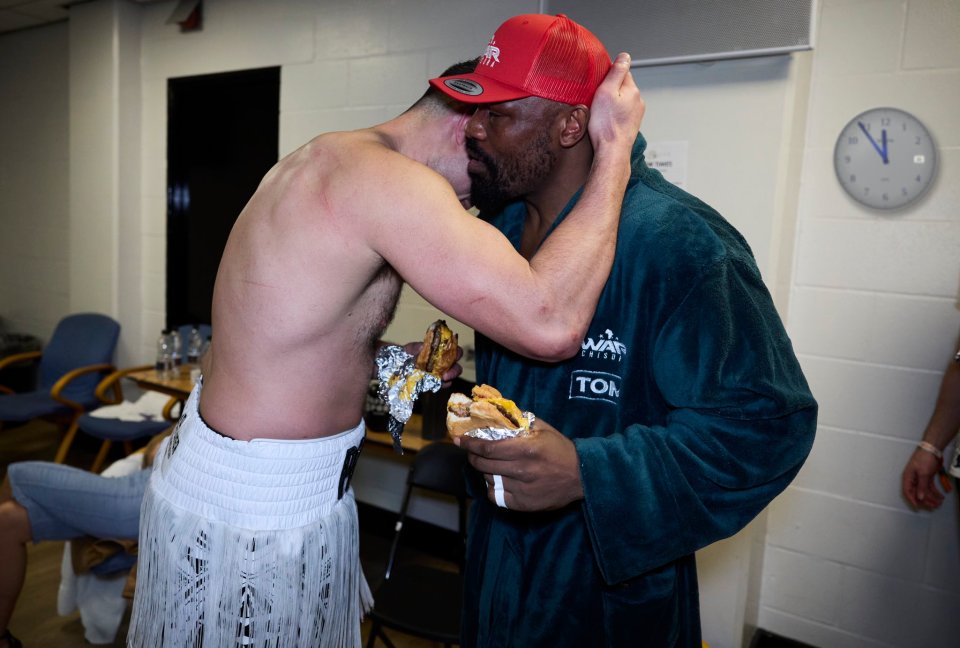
11.54
